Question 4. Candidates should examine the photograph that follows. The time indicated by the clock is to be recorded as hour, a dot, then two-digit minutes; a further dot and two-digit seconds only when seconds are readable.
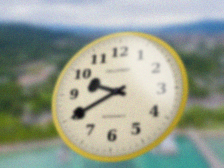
9.40
